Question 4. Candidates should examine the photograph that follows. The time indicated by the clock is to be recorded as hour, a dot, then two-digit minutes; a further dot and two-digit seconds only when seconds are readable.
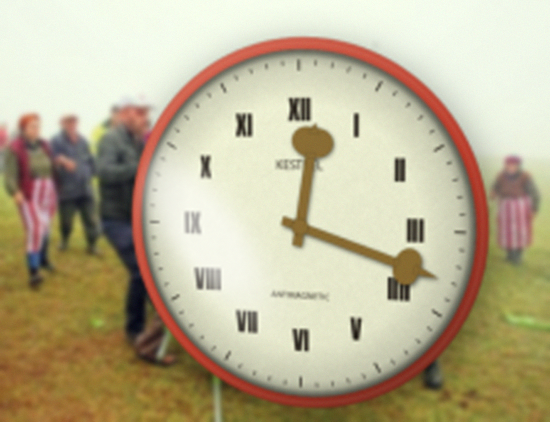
12.18
